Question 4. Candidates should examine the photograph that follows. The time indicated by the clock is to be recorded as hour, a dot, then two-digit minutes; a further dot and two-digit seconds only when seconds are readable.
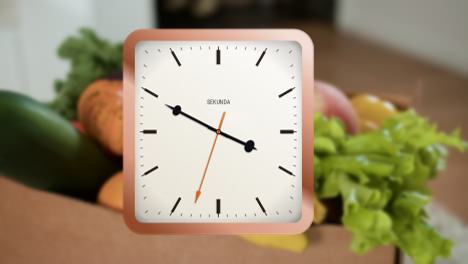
3.49.33
